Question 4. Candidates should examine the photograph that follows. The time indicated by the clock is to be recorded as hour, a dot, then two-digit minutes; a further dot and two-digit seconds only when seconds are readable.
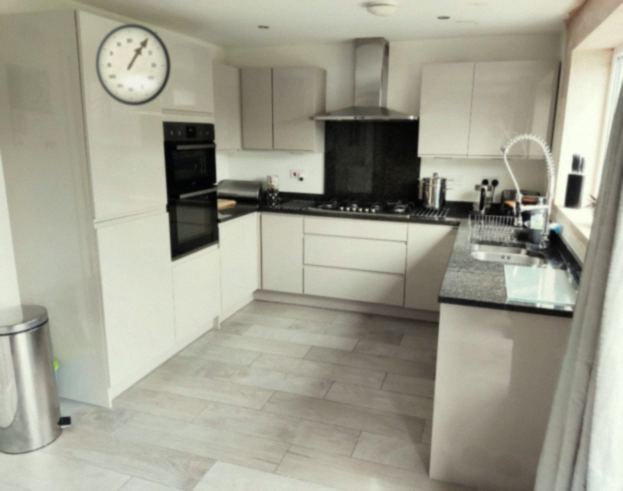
1.06
